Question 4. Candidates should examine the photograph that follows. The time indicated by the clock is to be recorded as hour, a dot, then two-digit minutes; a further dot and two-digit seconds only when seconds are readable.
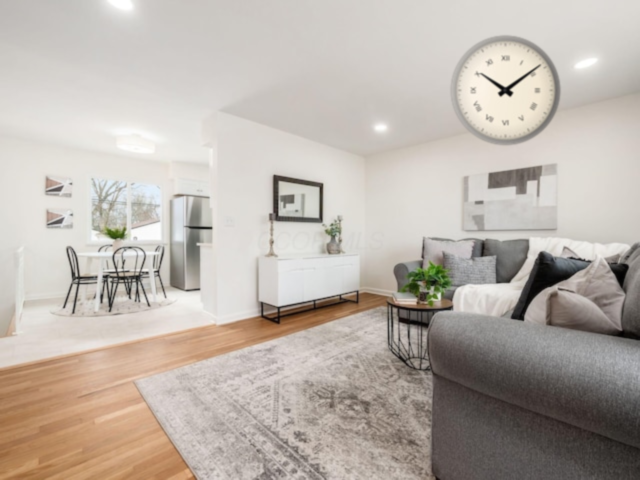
10.09
